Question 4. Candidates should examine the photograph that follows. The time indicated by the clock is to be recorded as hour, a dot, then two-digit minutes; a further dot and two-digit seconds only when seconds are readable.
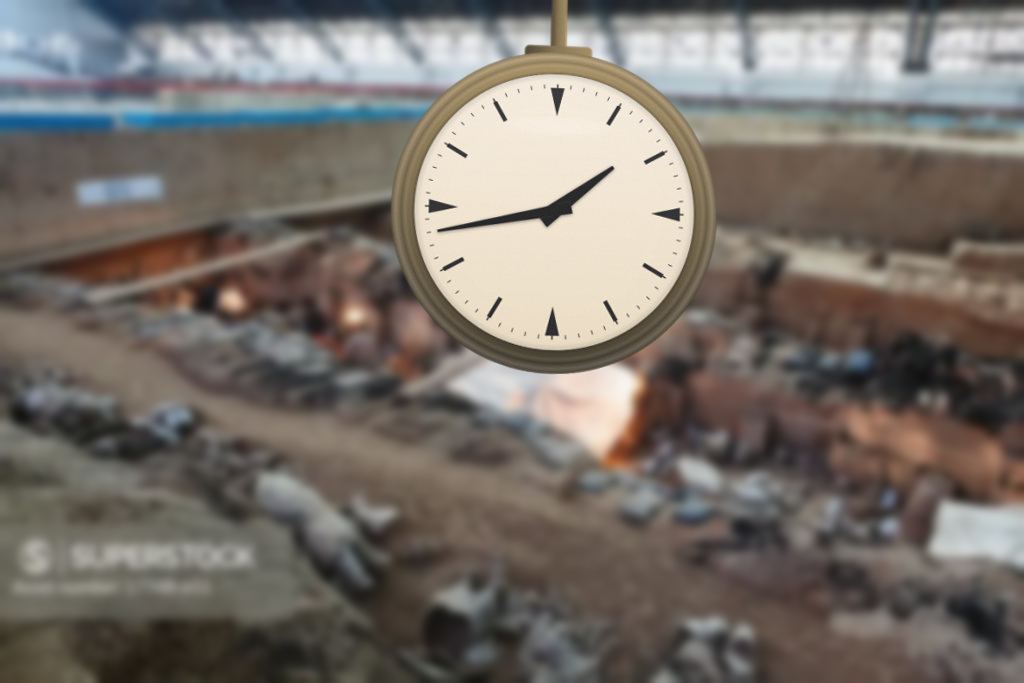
1.43
